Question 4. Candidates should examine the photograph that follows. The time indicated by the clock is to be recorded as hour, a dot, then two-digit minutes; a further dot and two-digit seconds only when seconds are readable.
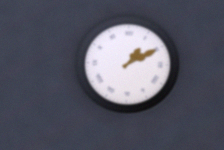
1.10
